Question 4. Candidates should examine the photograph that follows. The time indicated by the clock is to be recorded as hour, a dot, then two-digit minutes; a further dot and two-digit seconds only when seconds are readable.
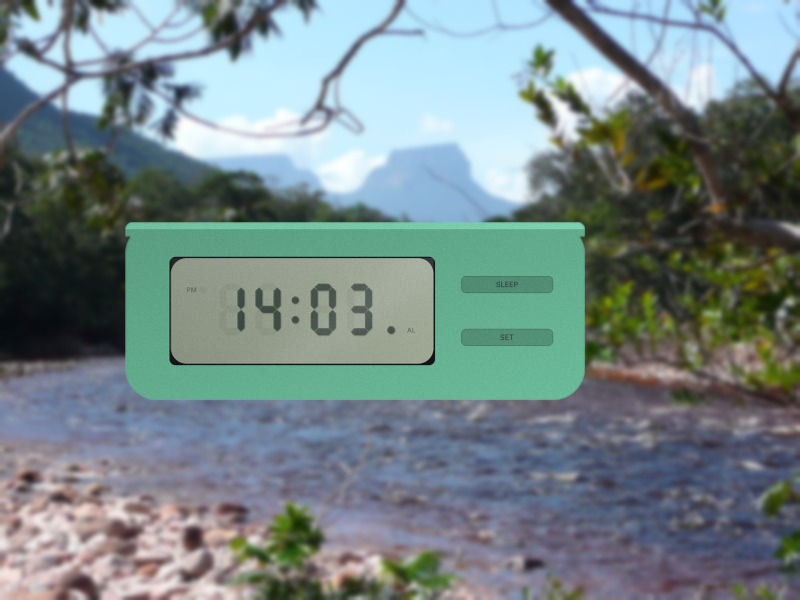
14.03
